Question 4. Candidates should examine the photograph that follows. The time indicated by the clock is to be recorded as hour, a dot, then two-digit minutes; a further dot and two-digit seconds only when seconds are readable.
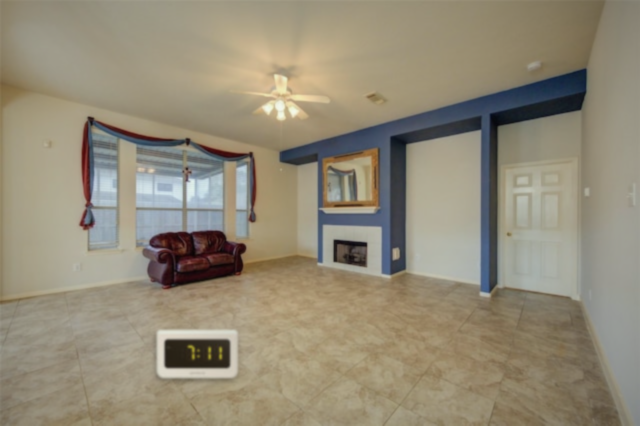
7.11
